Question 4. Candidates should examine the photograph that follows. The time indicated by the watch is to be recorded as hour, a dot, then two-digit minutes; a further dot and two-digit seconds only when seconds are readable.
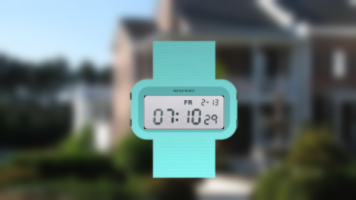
7.10.29
